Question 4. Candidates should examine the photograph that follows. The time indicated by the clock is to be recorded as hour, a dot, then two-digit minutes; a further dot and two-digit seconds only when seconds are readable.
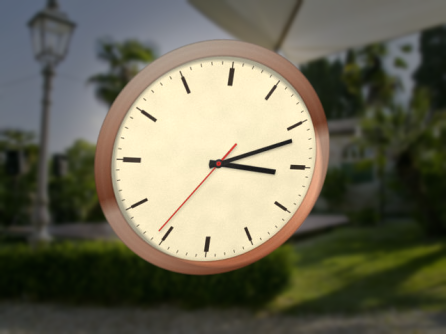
3.11.36
